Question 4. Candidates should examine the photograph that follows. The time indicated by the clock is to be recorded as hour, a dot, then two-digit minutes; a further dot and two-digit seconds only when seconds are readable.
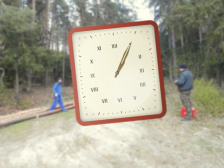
1.05
